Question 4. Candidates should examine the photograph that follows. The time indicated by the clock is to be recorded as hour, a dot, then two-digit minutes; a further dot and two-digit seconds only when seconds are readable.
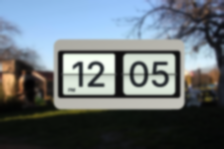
12.05
